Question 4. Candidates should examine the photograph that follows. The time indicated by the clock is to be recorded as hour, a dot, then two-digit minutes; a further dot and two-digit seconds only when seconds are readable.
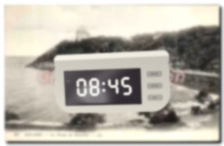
8.45
